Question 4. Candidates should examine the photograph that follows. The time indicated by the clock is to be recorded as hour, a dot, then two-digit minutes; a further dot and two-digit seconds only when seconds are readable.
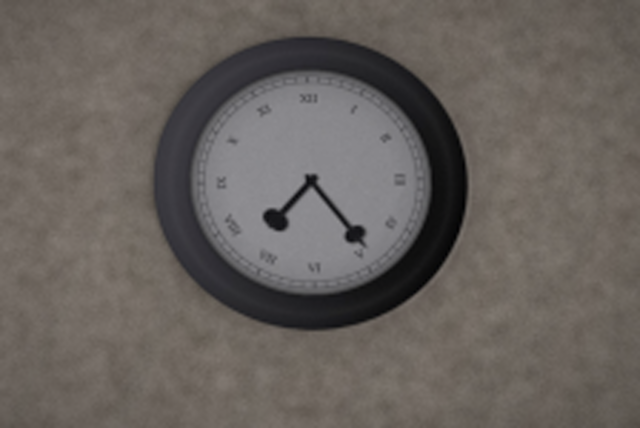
7.24
